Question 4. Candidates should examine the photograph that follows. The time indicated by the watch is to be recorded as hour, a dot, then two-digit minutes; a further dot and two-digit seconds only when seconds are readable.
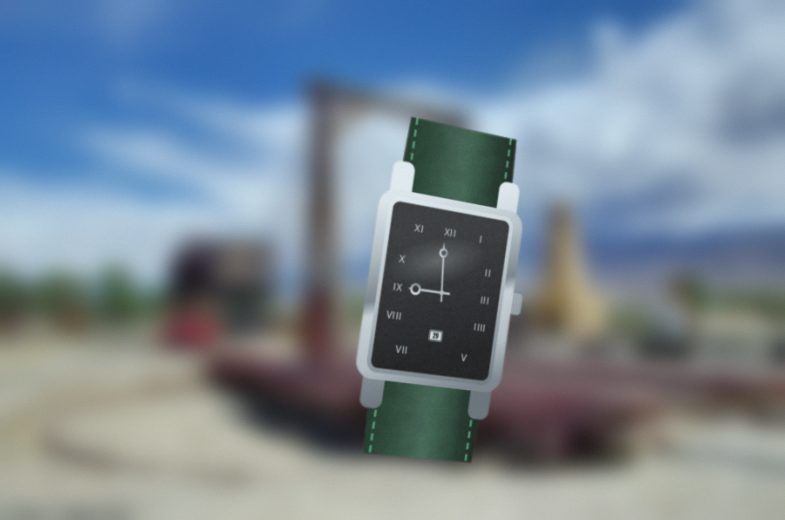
8.59
